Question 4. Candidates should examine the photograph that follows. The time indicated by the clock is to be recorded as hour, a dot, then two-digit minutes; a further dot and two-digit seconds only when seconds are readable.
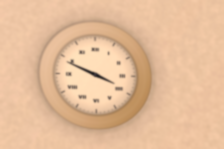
3.49
